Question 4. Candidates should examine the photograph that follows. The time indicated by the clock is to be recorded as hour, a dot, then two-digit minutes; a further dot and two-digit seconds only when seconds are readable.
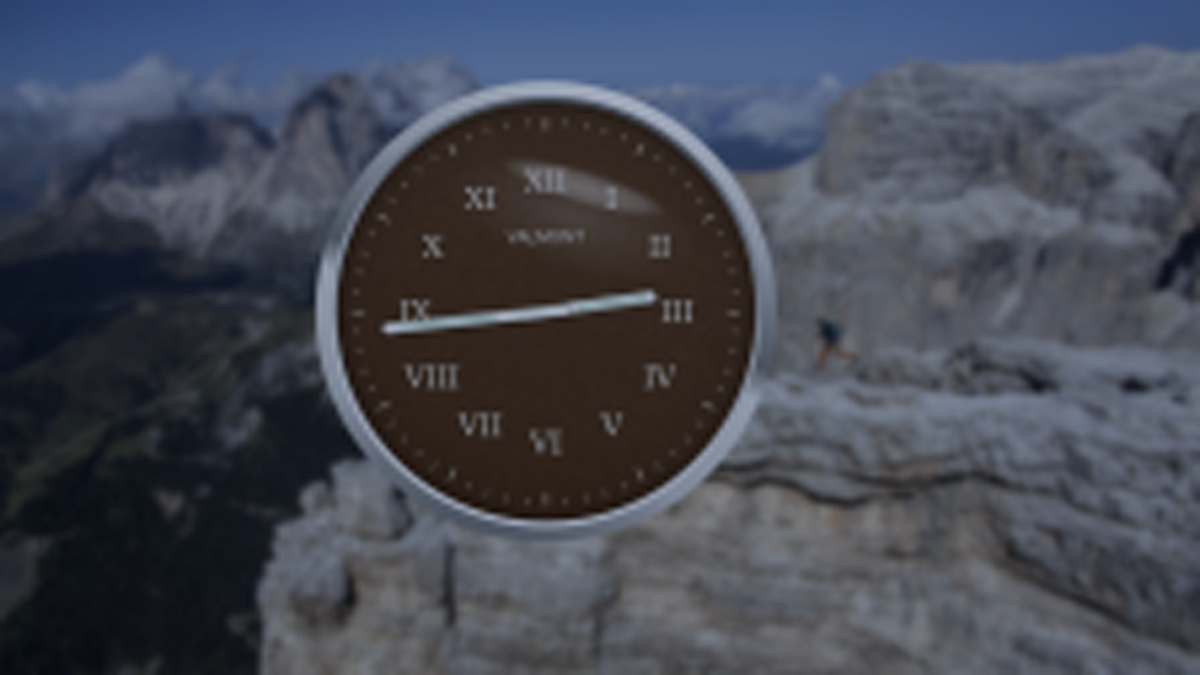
2.44
